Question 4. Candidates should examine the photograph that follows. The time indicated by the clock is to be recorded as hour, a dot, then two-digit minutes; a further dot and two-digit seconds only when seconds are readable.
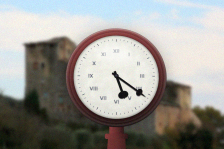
5.21
